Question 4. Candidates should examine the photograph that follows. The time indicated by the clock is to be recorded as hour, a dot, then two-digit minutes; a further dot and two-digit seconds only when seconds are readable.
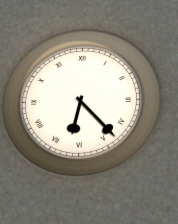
6.23
